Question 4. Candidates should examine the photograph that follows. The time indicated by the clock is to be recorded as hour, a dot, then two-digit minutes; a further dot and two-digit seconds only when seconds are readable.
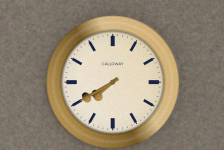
7.40
